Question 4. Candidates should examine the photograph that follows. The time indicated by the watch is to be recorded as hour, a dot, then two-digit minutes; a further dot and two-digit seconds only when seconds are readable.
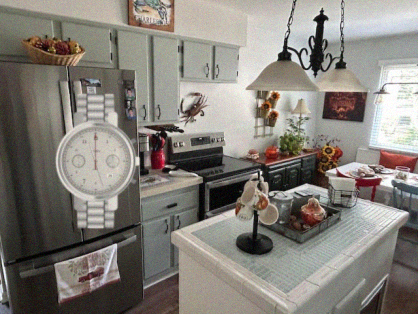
11.27
